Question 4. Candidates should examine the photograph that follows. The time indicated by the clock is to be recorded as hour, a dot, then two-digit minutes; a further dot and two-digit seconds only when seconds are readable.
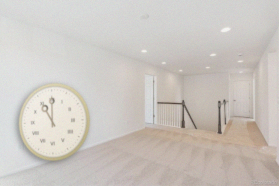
11.00
